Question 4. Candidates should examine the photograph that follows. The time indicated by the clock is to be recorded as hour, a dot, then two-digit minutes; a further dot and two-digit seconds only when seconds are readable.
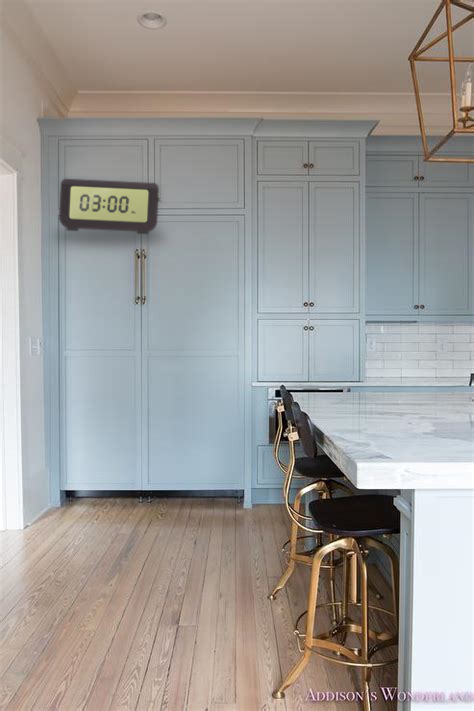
3.00
